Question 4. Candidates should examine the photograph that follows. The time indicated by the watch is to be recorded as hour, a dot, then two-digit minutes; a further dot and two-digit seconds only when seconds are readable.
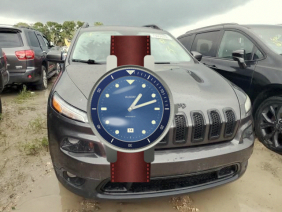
1.12
